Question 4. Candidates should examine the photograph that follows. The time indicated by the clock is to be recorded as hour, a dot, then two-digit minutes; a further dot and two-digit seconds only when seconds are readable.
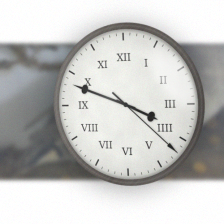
3.48.22
